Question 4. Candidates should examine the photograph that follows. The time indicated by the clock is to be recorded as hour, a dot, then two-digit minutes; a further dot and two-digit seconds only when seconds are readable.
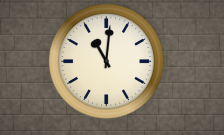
11.01
